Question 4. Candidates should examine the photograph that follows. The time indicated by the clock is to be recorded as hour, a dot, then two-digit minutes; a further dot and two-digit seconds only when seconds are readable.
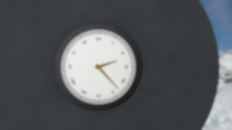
2.23
